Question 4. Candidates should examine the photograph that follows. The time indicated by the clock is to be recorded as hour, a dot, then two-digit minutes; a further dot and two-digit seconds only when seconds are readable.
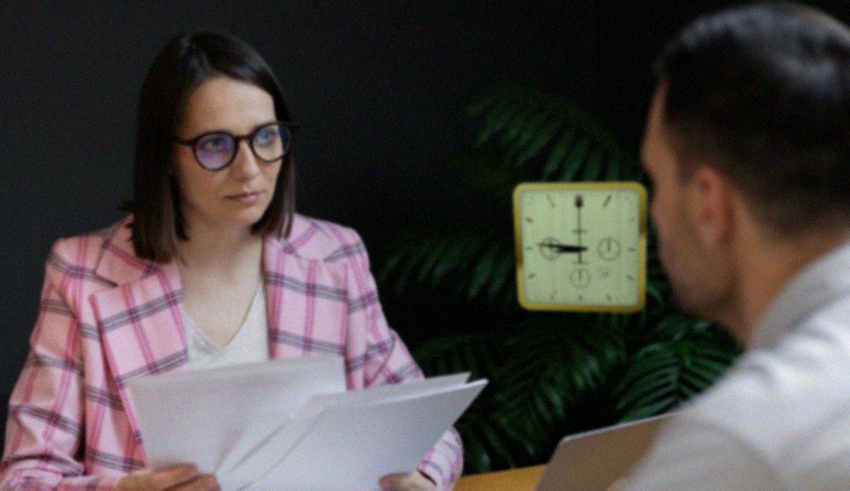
8.46
